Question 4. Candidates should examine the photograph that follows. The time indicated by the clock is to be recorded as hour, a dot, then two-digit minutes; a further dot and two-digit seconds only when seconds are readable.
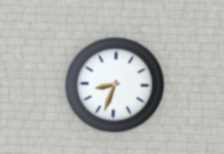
8.33
